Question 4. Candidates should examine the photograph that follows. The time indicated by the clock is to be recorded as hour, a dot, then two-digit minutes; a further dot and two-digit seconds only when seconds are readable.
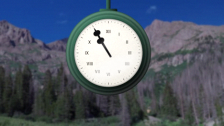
10.55
